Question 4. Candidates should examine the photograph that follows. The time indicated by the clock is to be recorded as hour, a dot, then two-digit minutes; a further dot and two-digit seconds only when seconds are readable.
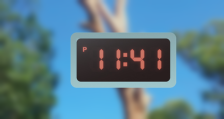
11.41
